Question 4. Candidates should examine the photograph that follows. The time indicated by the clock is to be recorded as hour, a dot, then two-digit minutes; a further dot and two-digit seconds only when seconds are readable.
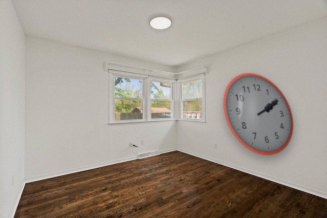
2.10
